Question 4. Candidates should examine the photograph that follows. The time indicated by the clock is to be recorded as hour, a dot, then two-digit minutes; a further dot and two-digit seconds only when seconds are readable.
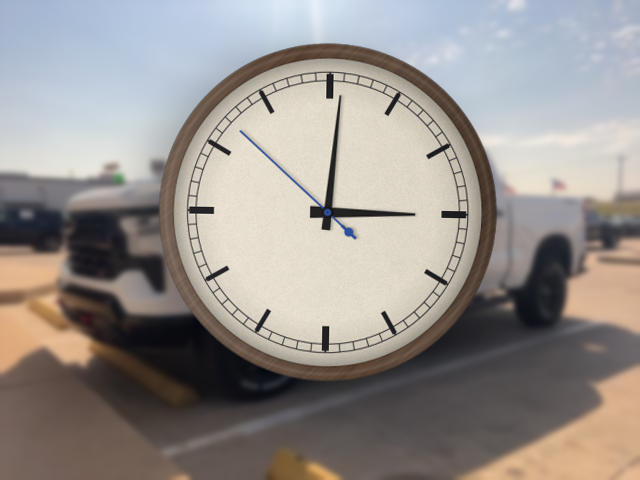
3.00.52
